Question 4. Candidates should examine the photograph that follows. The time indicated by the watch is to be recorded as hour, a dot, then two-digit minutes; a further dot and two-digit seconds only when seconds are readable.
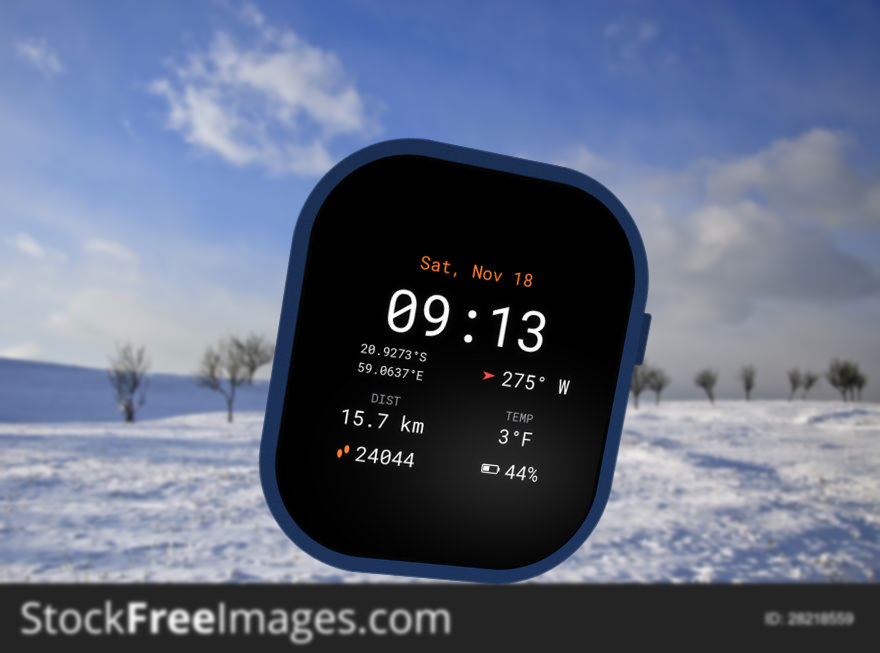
9.13
